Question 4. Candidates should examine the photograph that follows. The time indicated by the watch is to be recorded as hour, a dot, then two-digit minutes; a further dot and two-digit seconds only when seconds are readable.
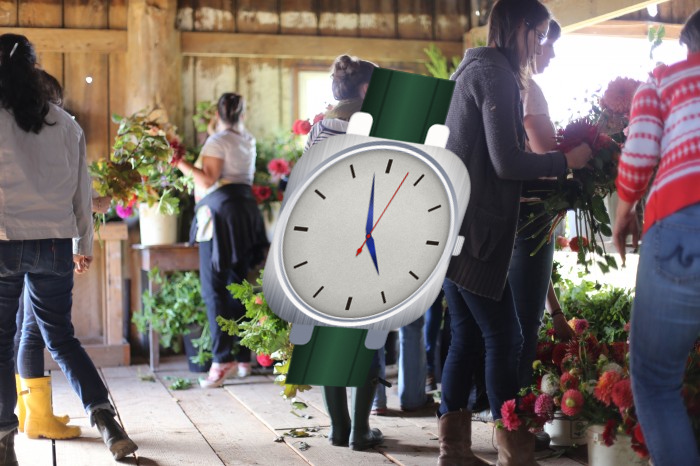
4.58.03
